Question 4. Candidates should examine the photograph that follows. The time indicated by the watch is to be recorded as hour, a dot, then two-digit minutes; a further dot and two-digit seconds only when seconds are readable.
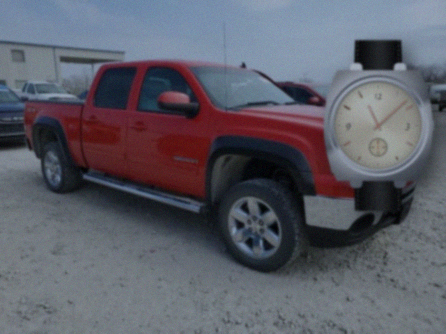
11.08
